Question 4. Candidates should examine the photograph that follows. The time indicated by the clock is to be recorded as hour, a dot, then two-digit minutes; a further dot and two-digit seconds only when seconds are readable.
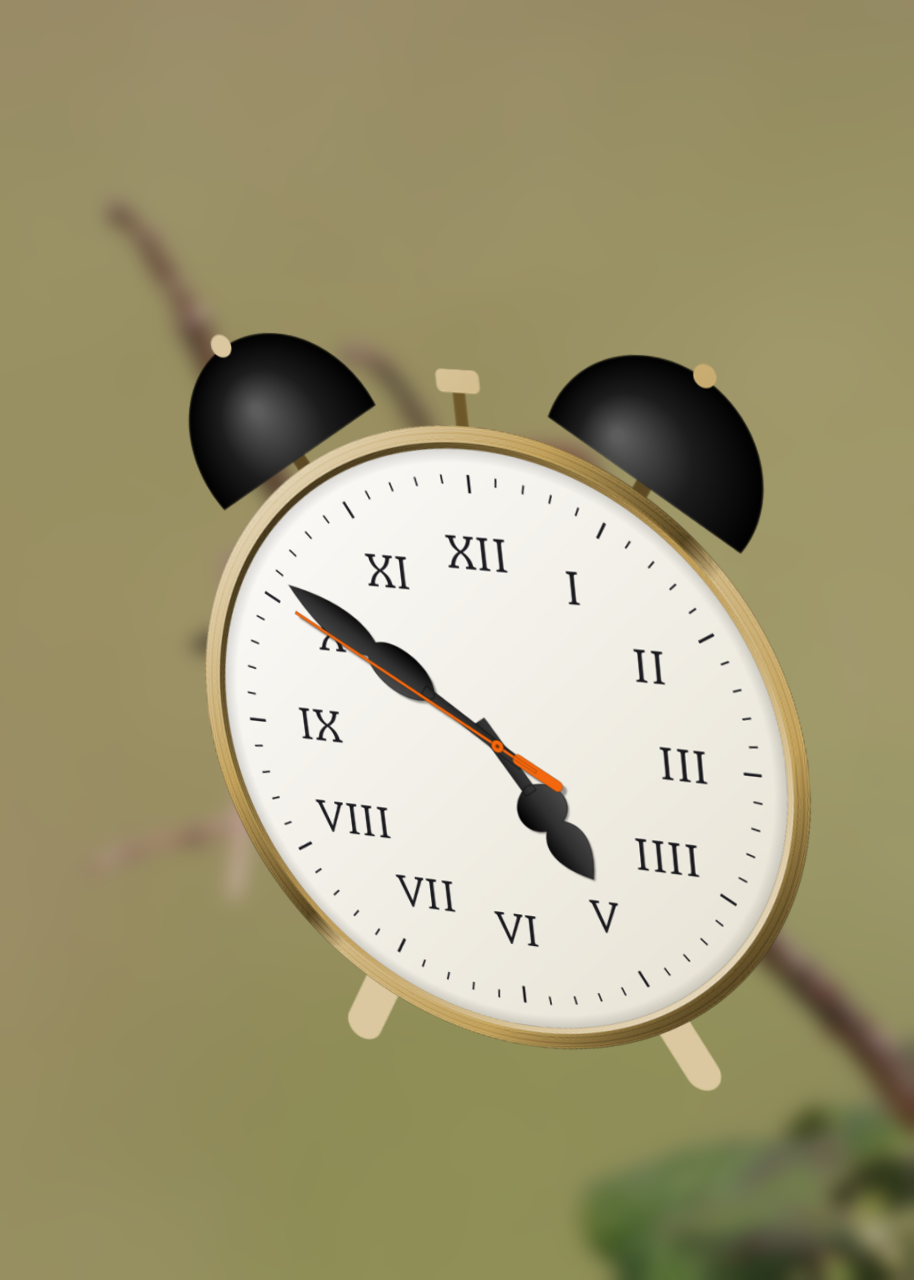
4.50.50
